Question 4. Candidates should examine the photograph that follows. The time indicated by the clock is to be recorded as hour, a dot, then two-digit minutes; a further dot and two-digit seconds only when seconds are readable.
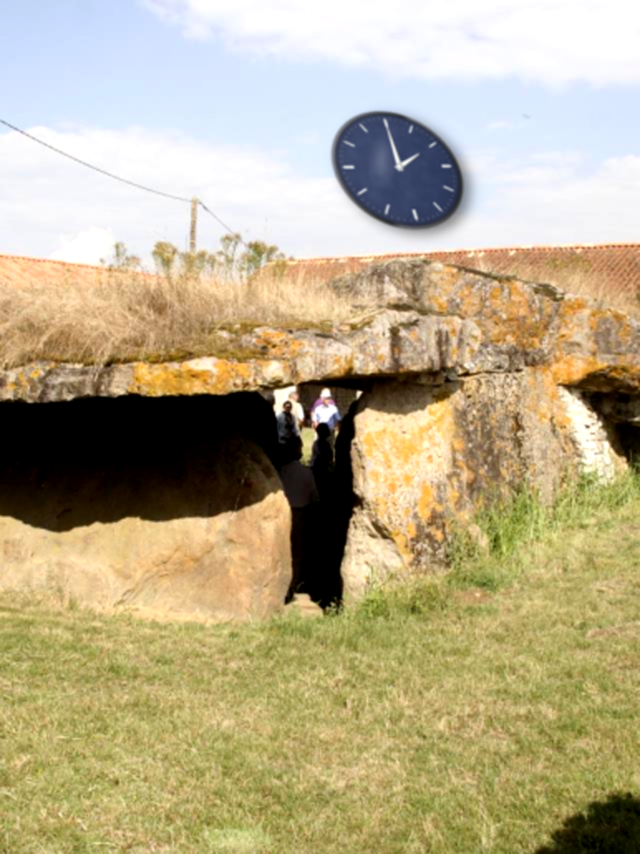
2.00
